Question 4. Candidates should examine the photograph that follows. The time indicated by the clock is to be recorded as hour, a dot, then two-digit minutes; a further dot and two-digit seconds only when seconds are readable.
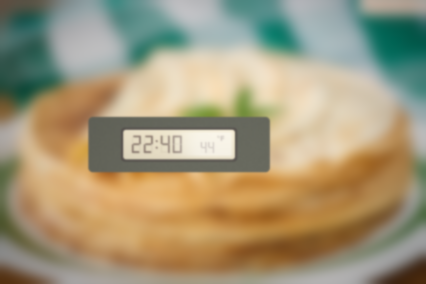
22.40
